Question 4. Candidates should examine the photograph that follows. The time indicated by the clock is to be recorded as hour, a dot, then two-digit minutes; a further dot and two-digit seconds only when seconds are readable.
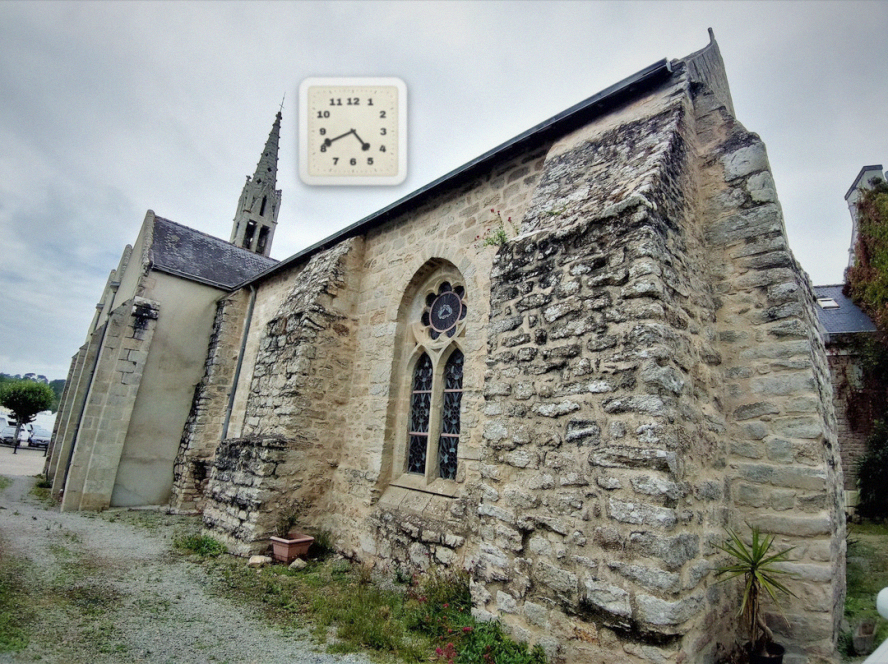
4.41
